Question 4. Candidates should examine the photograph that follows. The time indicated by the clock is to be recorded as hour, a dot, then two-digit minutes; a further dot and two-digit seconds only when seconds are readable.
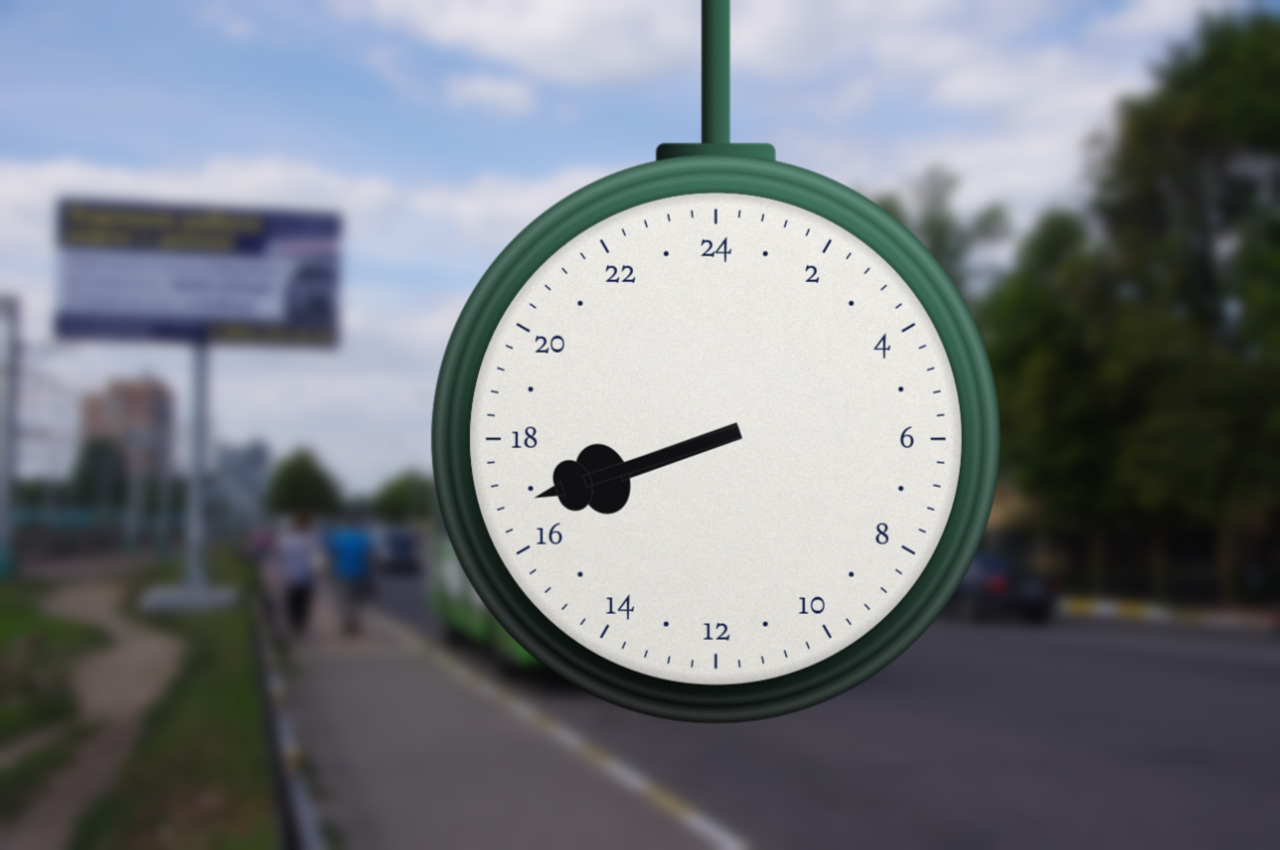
16.42
